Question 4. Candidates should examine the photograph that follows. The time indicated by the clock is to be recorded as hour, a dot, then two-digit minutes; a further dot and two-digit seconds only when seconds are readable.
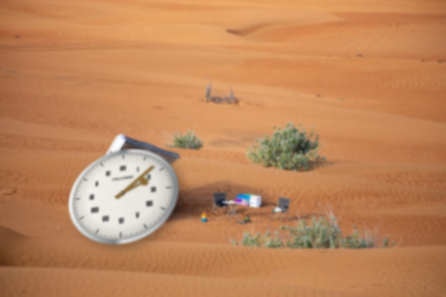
2.08
